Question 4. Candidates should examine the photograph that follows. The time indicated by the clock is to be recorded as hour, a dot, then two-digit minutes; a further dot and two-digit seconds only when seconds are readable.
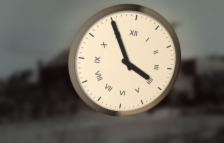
3.55
